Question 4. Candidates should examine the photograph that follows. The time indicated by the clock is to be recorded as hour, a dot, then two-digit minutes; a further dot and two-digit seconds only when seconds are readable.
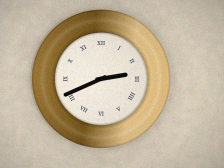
2.41
